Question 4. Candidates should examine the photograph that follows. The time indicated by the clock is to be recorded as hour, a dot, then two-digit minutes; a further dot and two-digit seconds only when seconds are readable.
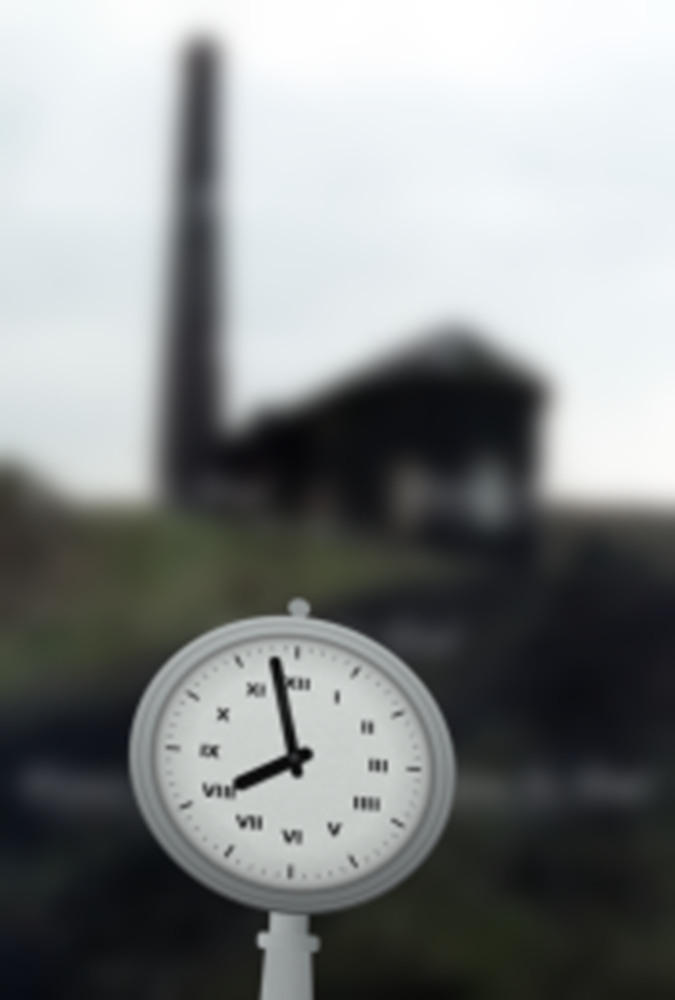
7.58
